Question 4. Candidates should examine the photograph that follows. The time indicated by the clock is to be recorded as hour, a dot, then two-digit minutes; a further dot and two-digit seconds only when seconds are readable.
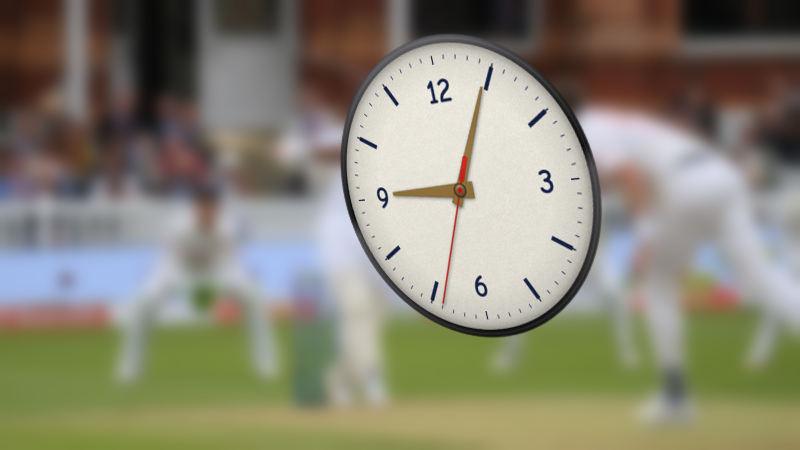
9.04.34
